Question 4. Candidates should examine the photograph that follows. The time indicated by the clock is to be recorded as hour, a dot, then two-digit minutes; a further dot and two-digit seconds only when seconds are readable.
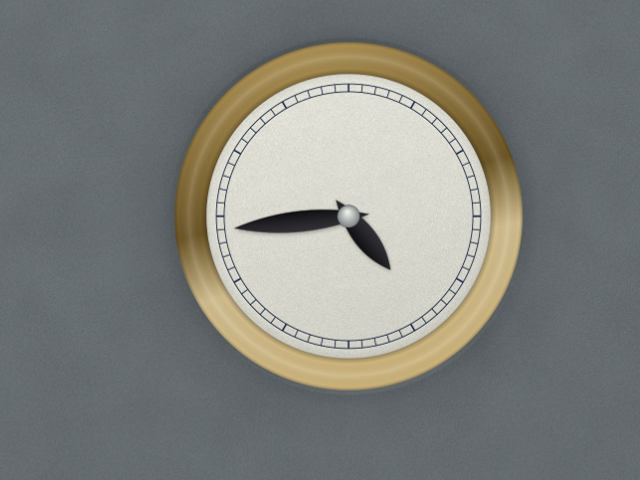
4.44
